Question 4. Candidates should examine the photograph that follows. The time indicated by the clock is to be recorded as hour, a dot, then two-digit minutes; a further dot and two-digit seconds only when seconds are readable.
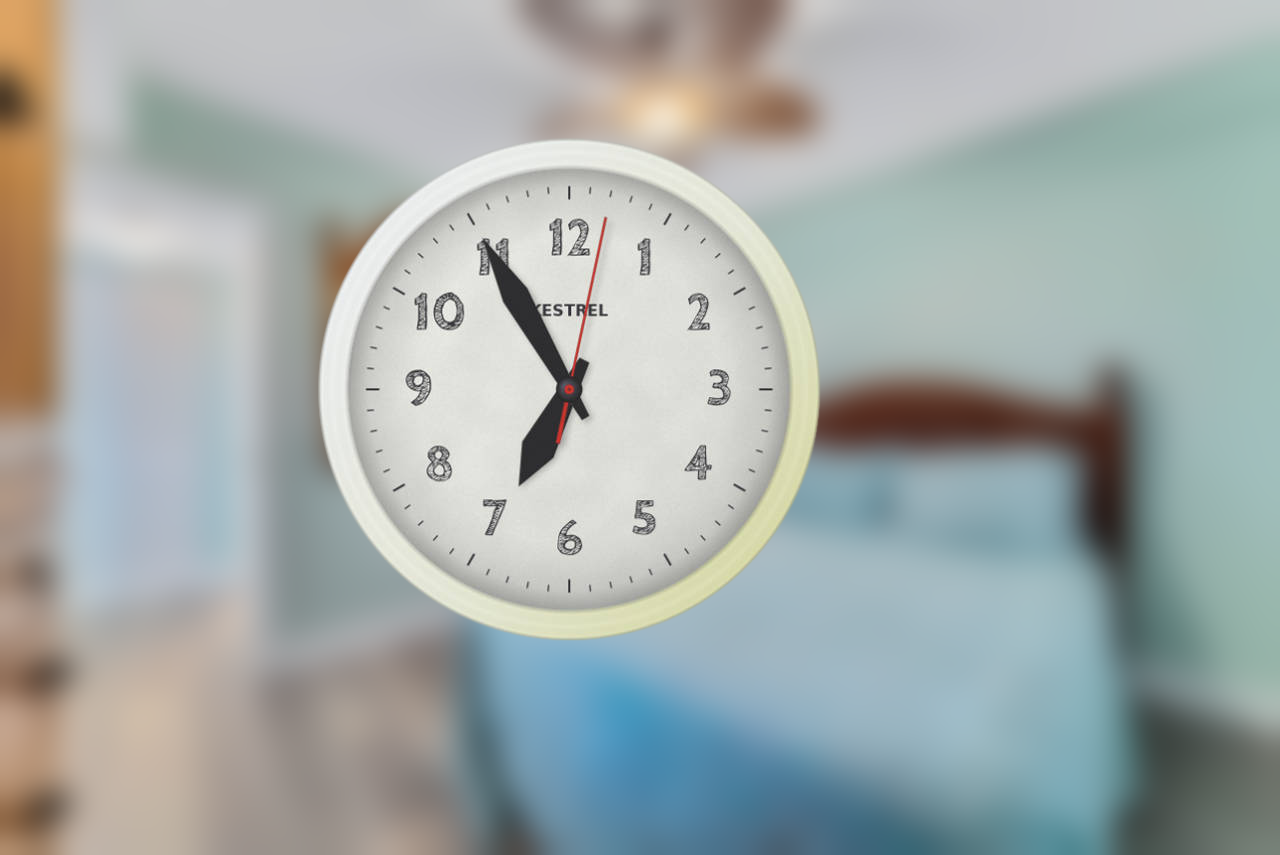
6.55.02
